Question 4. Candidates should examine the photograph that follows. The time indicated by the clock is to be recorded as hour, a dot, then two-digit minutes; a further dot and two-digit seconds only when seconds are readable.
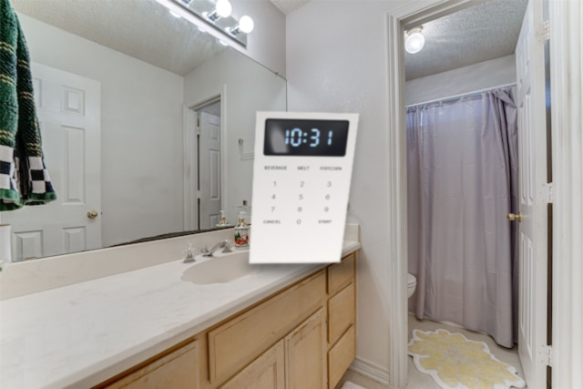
10.31
